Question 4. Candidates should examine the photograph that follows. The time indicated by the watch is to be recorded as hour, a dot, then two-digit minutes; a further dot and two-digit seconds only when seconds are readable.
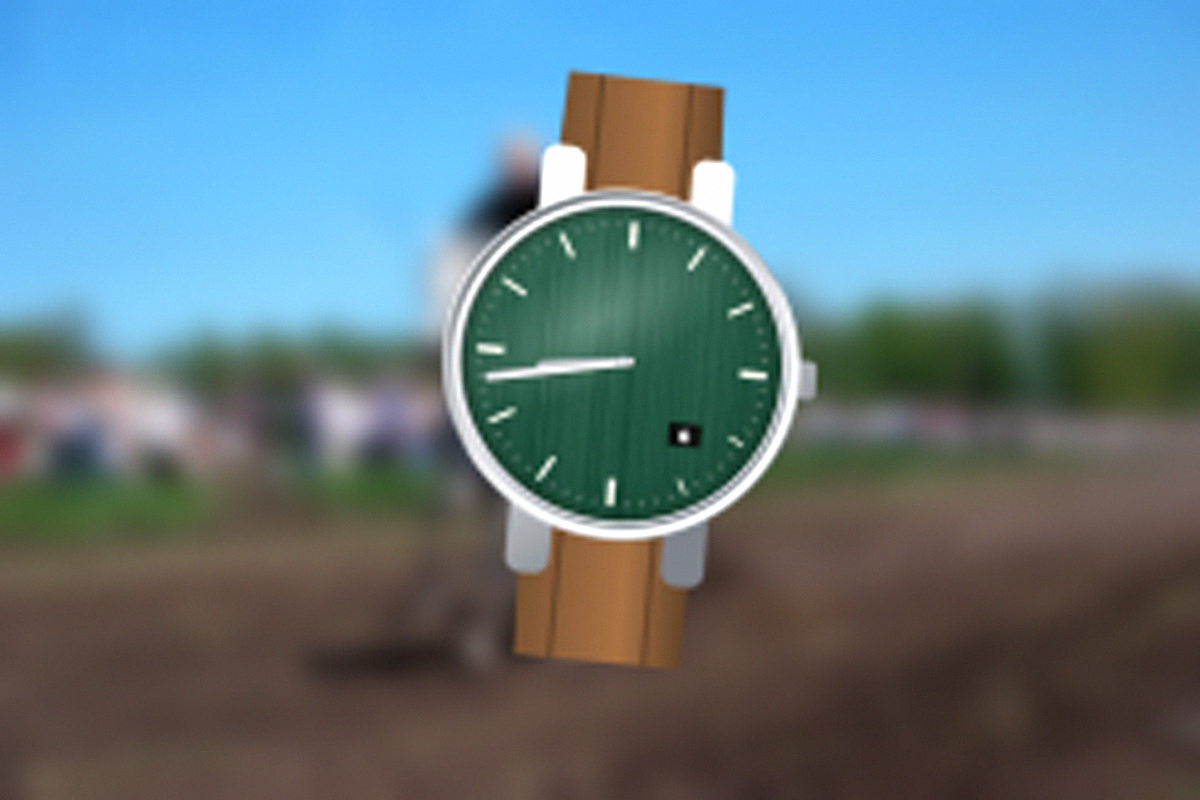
8.43
